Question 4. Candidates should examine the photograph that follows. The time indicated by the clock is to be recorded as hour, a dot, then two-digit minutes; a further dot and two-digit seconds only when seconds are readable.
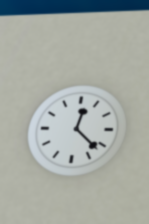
12.22
